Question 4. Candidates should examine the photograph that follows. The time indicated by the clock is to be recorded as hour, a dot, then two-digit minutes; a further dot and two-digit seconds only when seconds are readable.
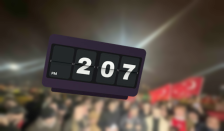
2.07
